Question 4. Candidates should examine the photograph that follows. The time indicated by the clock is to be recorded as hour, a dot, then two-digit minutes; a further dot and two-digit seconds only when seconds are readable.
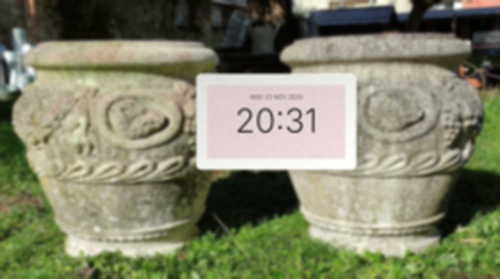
20.31
